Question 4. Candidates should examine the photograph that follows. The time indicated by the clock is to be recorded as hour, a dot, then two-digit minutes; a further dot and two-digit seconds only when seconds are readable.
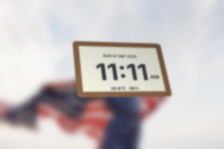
11.11
